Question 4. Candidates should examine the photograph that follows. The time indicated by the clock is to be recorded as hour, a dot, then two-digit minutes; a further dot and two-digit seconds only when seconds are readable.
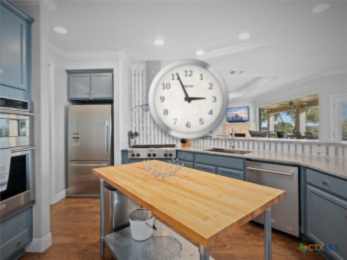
2.56
